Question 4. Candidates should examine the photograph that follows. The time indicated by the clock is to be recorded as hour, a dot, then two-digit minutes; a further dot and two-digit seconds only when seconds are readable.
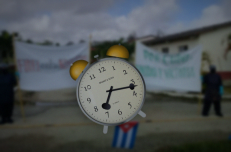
7.17
